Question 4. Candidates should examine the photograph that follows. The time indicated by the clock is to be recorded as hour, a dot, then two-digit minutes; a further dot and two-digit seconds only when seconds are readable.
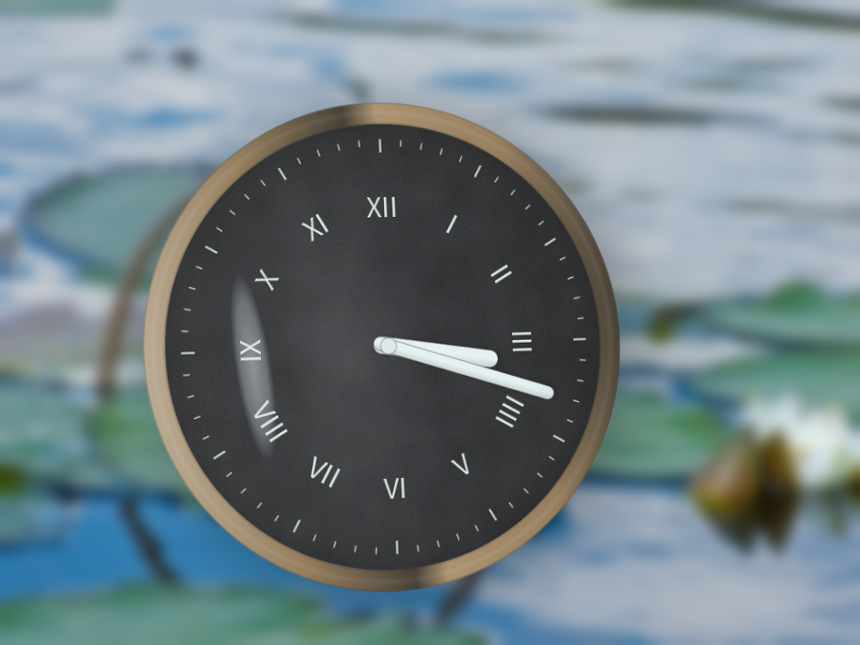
3.18
